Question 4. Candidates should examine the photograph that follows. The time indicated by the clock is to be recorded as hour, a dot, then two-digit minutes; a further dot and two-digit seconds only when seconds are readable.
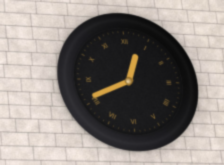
12.41
